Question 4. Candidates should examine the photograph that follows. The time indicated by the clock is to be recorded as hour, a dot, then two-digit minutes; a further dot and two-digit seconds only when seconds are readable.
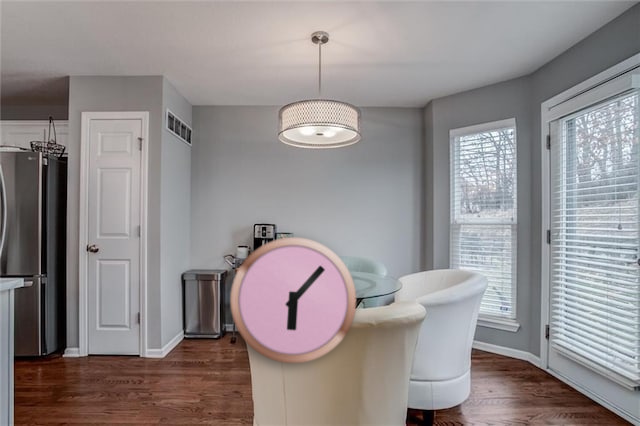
6.07
